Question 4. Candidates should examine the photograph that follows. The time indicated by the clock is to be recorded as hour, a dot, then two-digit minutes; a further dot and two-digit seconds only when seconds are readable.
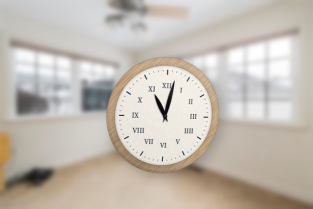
11.02
